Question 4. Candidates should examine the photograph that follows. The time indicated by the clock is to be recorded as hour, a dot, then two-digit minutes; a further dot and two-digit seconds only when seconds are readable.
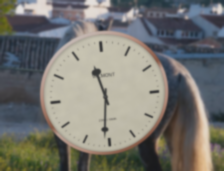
11.31
